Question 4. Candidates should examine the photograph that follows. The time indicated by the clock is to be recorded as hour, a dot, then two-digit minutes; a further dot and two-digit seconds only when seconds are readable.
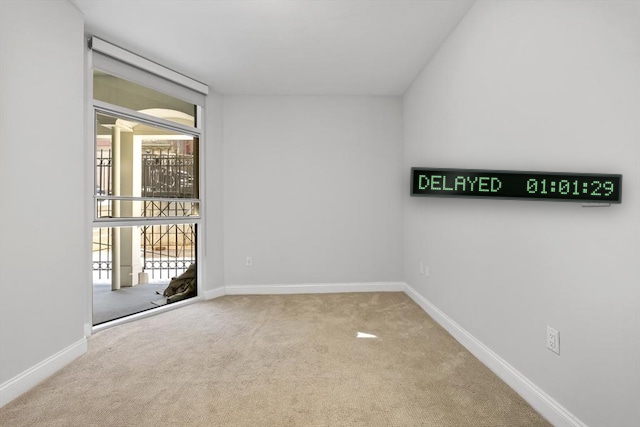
1.01.29
